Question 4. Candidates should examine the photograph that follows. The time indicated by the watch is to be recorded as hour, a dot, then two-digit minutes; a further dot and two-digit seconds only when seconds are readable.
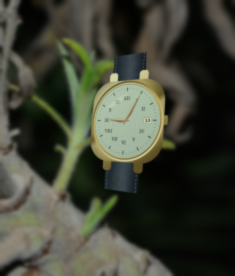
9.05
